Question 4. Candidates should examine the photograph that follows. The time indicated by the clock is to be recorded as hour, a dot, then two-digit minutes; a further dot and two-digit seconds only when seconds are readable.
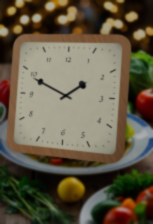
1.49
